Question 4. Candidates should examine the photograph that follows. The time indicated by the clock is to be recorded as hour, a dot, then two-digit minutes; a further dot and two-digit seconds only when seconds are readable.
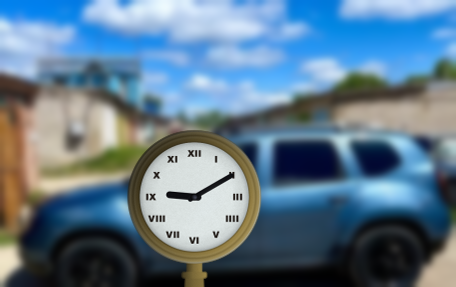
9.10
